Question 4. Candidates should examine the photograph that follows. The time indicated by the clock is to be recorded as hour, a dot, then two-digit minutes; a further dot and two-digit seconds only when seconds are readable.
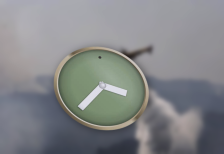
3.37
